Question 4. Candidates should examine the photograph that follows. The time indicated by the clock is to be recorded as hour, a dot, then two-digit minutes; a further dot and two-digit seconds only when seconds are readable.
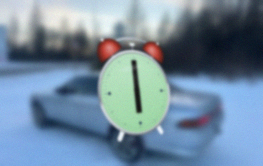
6.00
